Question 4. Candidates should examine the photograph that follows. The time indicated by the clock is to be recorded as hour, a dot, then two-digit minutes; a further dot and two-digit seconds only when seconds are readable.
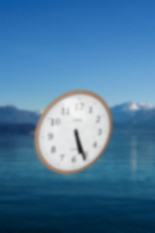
5.26
